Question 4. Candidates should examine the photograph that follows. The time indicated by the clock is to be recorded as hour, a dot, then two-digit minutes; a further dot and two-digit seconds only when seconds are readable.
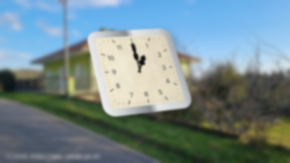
1.00
